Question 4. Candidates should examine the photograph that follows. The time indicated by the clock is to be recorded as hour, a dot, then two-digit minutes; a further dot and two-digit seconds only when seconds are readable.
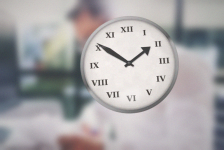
1.51
